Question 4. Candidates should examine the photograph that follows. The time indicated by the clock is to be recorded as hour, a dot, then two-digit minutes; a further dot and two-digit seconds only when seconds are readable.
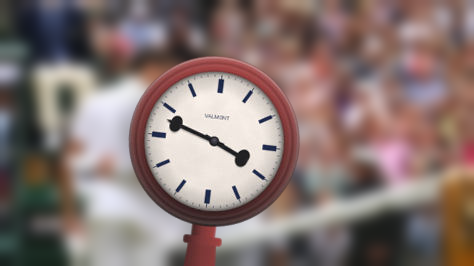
3.48
